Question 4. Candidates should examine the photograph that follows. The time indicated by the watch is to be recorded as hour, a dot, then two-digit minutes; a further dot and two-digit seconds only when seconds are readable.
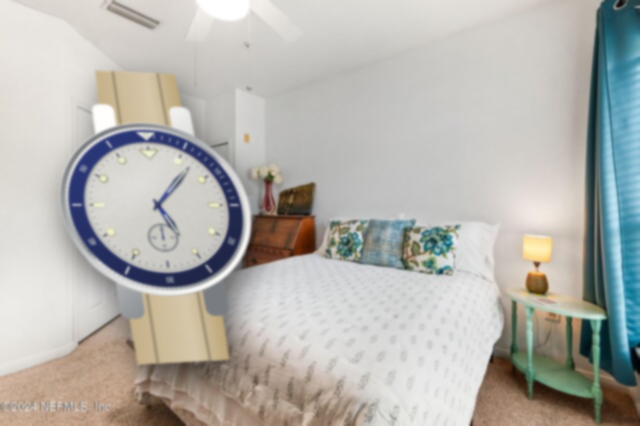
5.07
